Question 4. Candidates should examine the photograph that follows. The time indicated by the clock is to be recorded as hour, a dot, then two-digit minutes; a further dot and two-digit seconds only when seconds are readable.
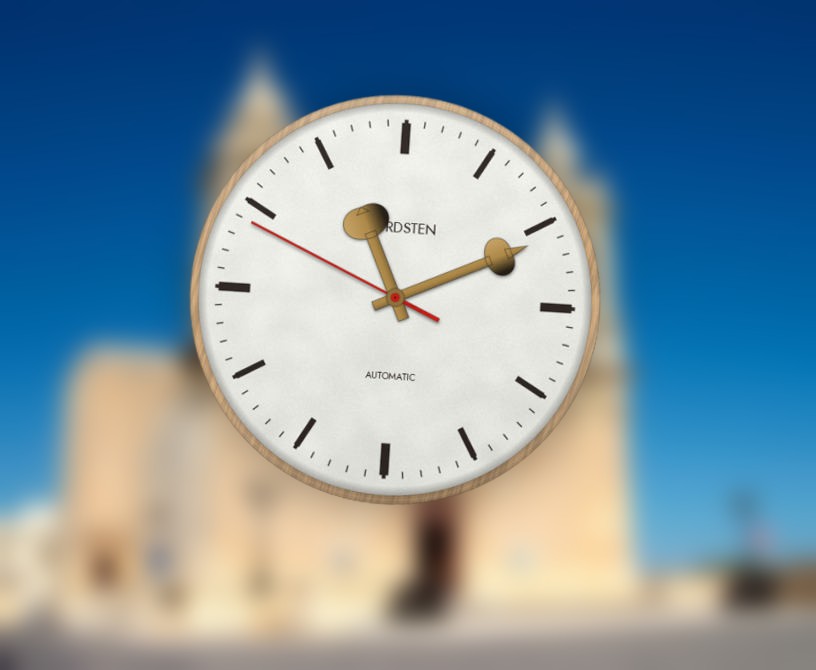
11.10.49
